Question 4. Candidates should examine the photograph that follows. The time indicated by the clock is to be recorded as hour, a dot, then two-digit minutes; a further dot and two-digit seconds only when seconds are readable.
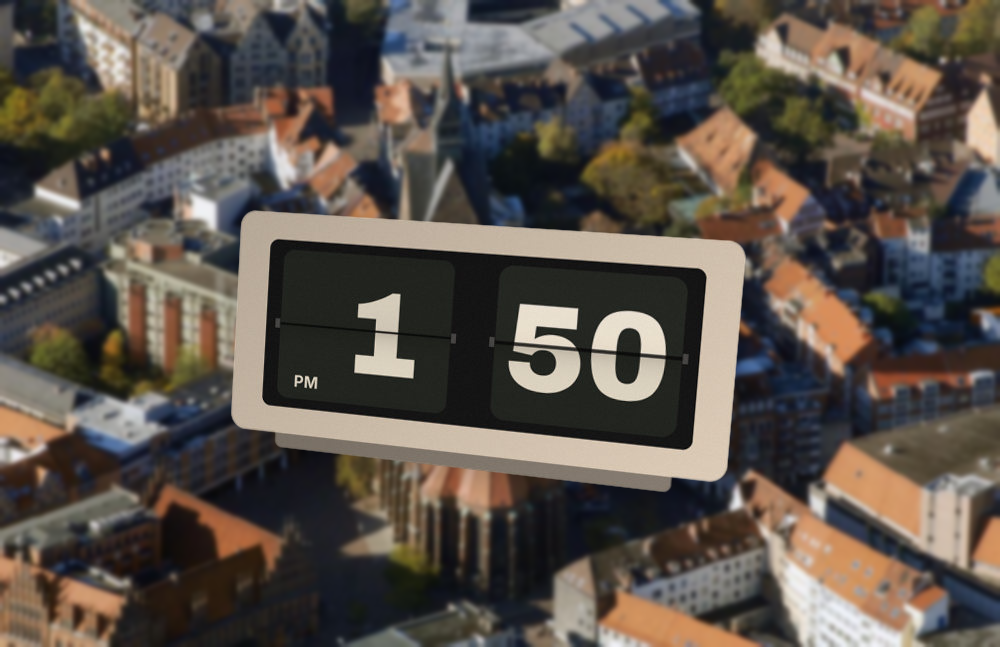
1.50
